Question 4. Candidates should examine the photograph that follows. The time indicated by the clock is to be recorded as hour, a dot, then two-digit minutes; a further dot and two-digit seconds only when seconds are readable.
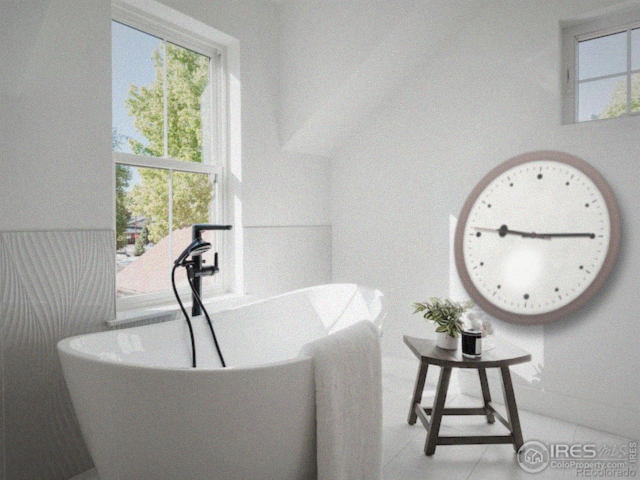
9.14.46
